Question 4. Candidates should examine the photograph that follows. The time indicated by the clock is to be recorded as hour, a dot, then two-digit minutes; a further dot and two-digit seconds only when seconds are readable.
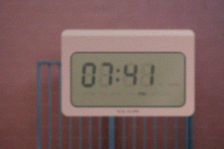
7.41
